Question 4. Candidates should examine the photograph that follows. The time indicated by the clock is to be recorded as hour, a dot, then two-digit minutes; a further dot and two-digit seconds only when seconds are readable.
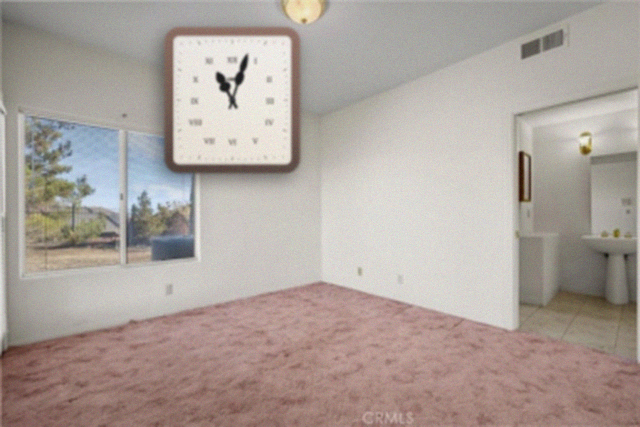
11.03
